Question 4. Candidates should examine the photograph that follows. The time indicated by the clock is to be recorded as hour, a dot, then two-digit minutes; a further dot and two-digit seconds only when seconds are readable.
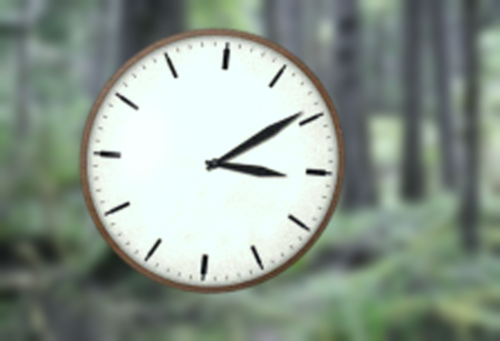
3.09
